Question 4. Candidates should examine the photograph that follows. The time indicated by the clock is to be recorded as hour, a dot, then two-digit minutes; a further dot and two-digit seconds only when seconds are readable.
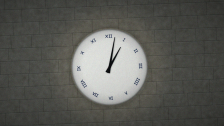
1.02
